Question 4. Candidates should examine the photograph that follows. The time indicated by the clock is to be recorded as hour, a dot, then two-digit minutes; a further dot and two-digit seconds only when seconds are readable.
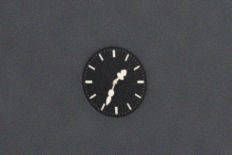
1.34
